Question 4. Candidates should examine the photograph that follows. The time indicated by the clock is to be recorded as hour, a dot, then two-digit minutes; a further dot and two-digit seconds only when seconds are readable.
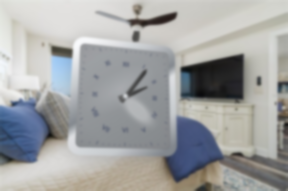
2.06
